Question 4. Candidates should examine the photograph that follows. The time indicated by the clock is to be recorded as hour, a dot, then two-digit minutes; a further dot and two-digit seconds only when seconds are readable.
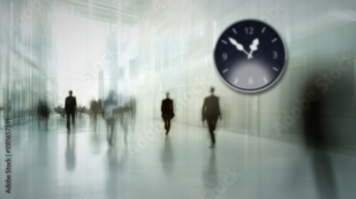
12.52
